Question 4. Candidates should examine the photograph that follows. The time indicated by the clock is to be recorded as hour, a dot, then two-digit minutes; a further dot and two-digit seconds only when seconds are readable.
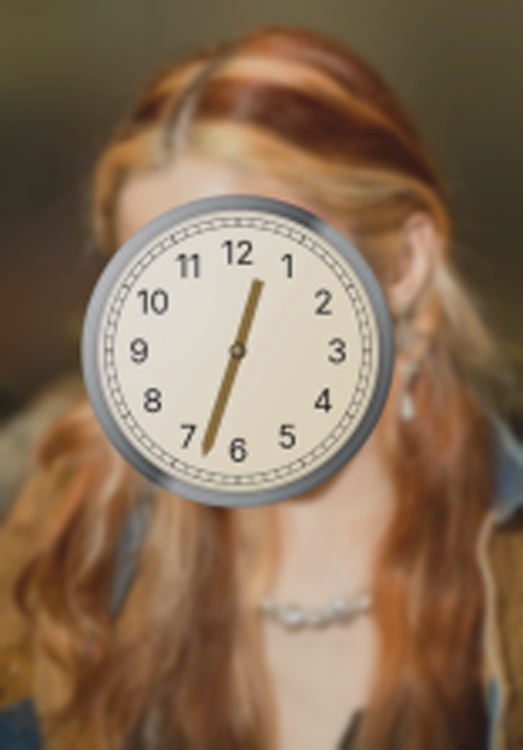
12.33
